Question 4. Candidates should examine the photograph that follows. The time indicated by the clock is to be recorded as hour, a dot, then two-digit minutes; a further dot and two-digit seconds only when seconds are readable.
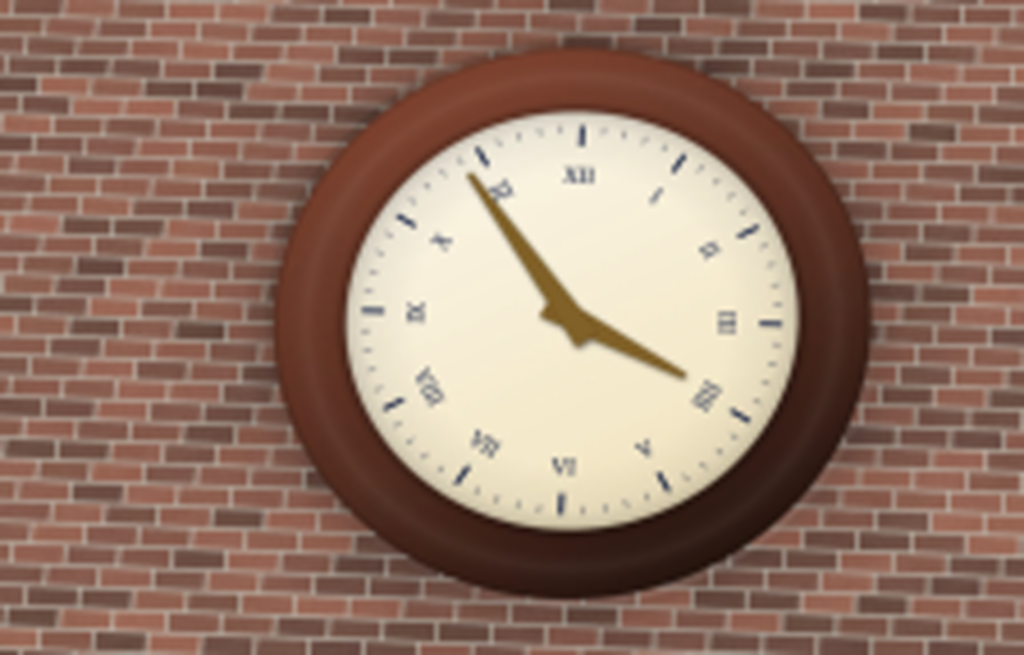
3.54
